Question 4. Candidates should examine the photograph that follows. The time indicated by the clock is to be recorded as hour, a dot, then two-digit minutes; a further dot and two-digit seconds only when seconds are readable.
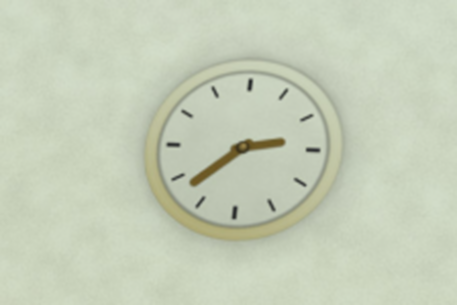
2.38
